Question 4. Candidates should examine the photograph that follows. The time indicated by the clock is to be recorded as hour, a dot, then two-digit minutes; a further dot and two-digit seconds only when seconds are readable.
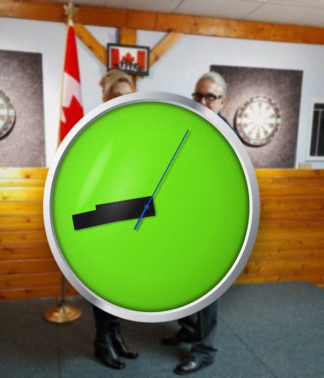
8.43.05
